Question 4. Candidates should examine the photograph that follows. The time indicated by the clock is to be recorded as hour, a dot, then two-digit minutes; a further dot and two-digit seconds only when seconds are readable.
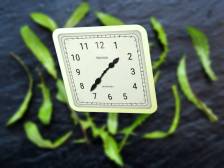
1.37
